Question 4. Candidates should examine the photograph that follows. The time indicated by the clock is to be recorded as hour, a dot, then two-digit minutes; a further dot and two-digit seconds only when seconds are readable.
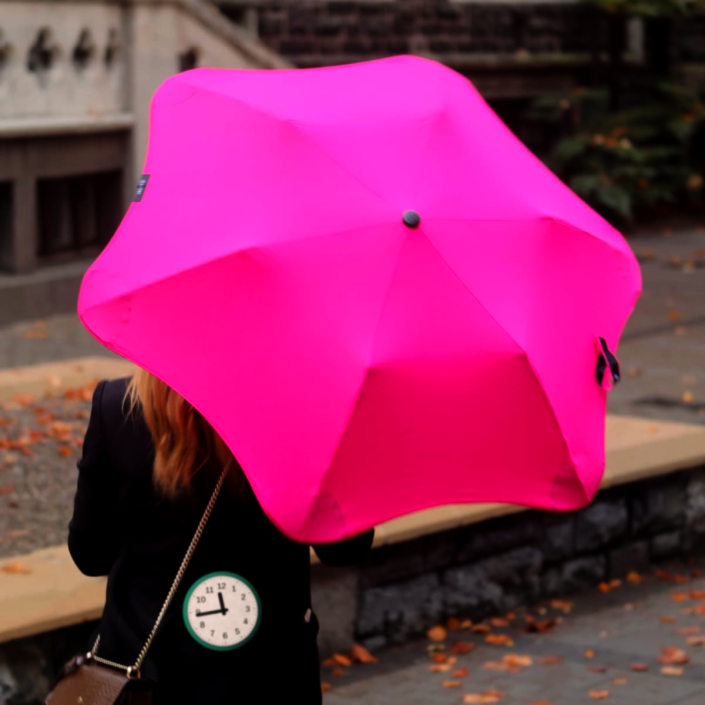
11.44
